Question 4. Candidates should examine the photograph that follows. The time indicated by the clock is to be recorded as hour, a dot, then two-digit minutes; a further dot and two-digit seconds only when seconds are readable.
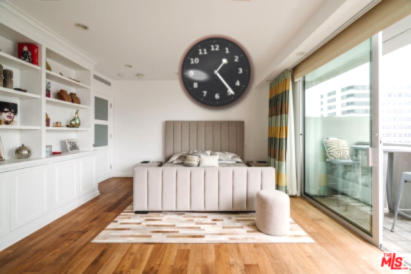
1.24
